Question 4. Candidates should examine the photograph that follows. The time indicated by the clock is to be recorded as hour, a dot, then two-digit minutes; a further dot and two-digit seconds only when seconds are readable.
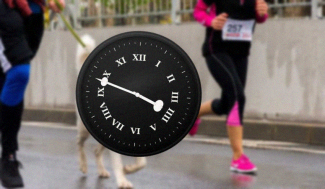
3.48
